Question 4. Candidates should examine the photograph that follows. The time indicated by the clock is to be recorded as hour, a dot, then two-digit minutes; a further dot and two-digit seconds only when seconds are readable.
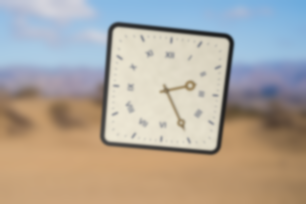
2.25
